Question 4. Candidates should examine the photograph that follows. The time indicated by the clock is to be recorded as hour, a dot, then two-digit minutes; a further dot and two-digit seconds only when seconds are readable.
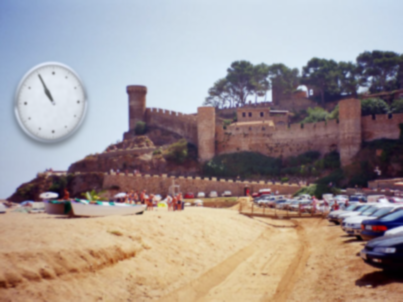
10.55
